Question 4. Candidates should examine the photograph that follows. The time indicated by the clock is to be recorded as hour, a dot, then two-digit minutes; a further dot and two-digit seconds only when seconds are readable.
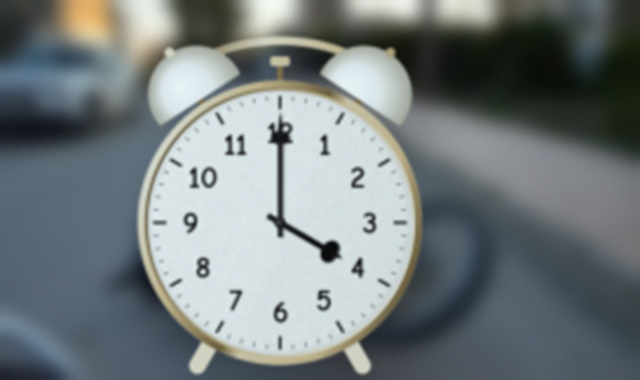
4.00
